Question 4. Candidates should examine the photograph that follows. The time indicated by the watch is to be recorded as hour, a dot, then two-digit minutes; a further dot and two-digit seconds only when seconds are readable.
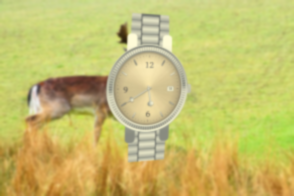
5.40
